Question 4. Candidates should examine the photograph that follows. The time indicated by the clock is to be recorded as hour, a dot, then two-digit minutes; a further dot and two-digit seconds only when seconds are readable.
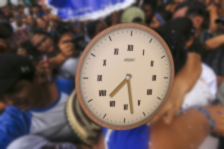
7.28
